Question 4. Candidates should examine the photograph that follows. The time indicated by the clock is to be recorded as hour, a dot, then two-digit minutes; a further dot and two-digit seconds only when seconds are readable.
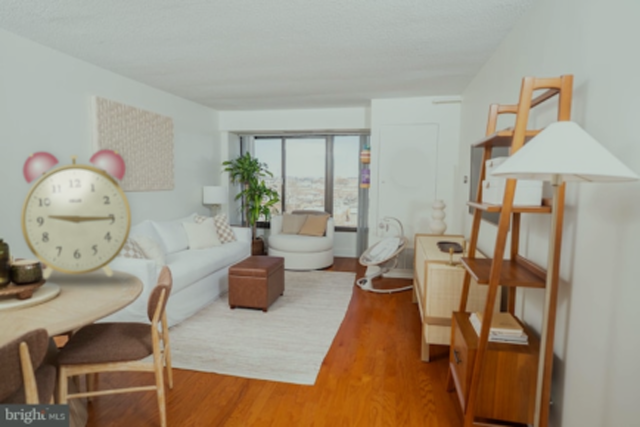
9.15
